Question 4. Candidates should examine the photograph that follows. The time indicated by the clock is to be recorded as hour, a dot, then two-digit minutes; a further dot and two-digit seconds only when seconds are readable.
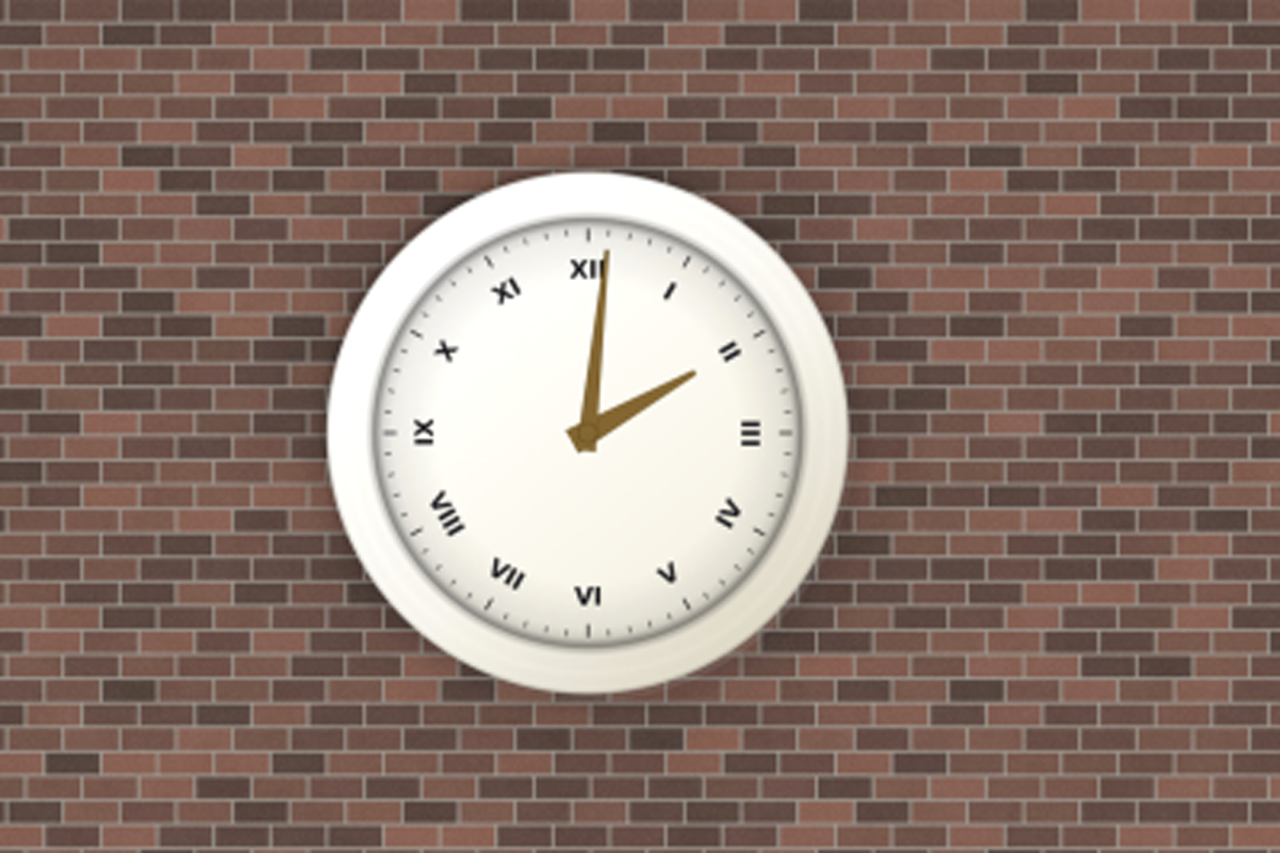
2.01
